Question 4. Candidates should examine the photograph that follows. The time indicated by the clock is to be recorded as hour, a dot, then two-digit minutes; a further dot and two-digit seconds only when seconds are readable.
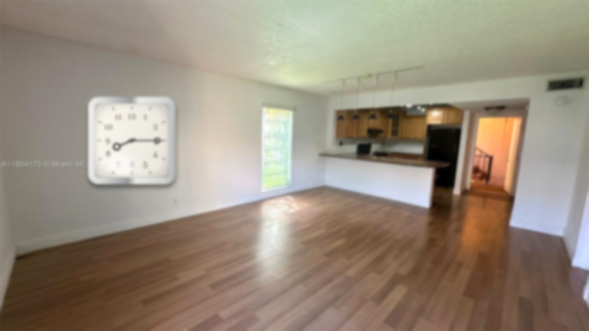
8.15
